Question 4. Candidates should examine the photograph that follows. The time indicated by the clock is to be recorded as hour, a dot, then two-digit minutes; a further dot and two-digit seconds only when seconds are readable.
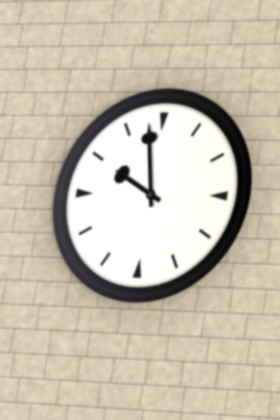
9.58
